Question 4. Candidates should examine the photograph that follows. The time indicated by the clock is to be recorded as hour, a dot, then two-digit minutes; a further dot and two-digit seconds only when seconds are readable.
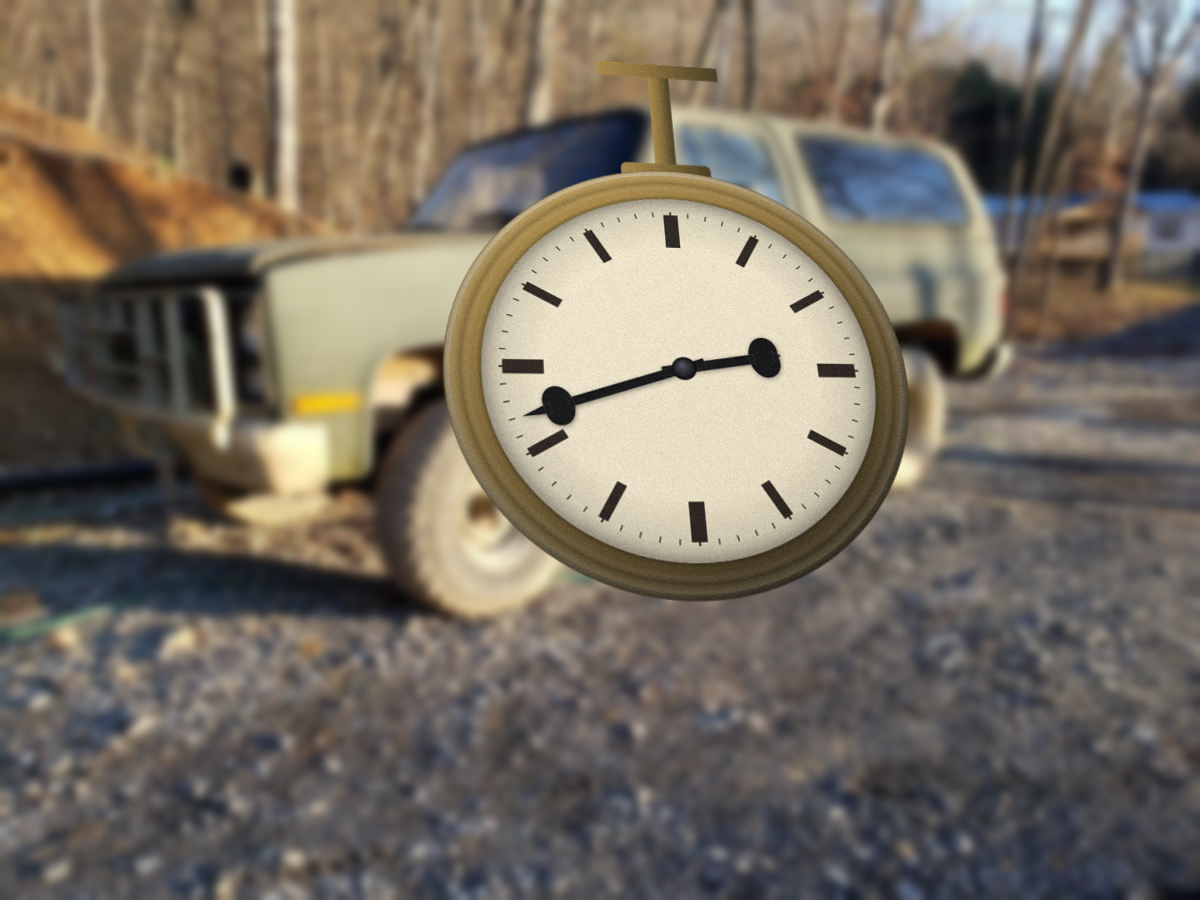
2.42
